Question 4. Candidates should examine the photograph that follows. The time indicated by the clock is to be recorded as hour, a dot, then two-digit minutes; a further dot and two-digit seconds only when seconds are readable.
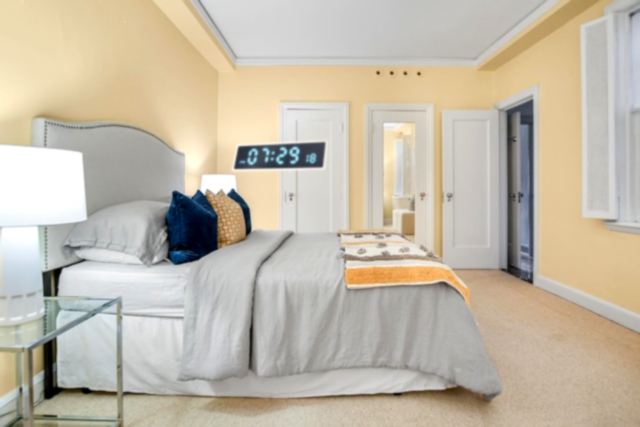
7.29
